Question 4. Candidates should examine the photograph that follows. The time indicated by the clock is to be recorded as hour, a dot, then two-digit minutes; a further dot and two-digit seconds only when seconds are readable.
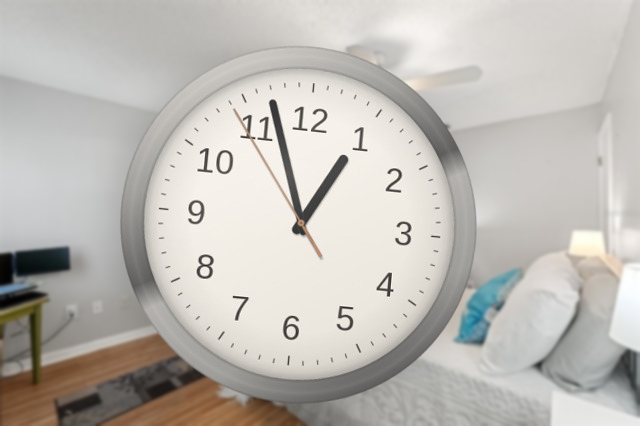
12.56.54
